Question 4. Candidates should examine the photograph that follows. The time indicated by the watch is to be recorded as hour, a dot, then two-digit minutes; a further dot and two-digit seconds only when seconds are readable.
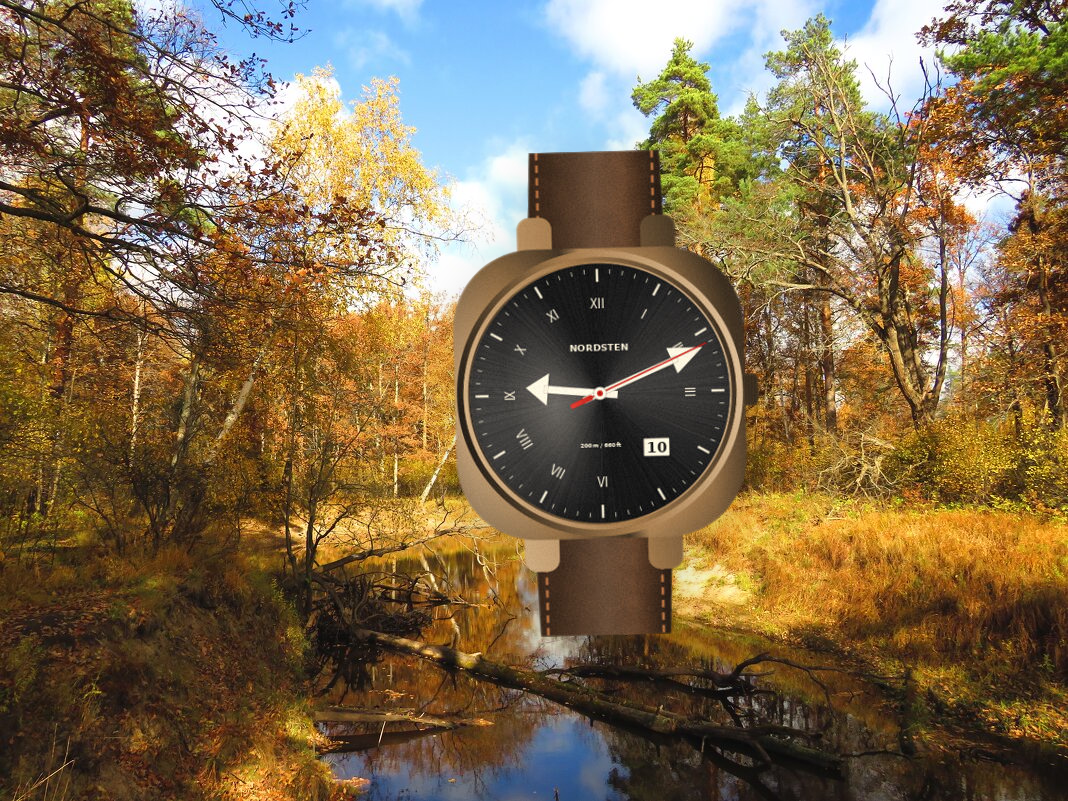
9.11.11
